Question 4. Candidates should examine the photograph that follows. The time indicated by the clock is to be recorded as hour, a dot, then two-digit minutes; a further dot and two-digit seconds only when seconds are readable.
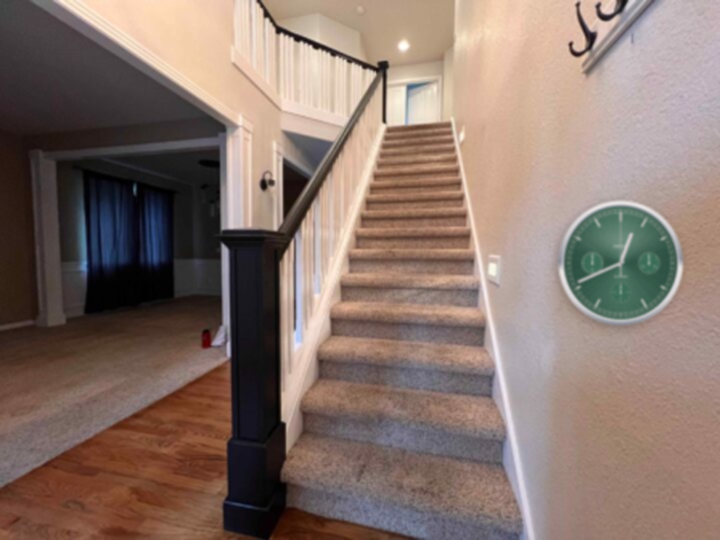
12.41
